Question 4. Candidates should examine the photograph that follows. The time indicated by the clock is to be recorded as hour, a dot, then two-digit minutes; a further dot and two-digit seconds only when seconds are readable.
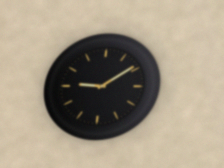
9.09
